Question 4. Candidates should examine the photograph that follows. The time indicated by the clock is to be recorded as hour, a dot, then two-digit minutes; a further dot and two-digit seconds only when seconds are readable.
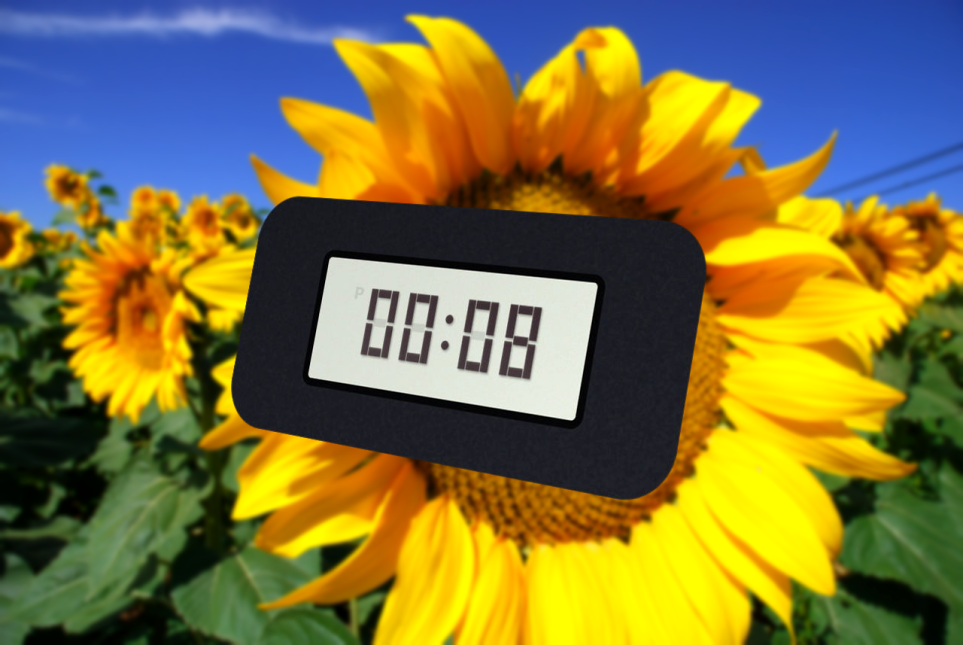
0.08
